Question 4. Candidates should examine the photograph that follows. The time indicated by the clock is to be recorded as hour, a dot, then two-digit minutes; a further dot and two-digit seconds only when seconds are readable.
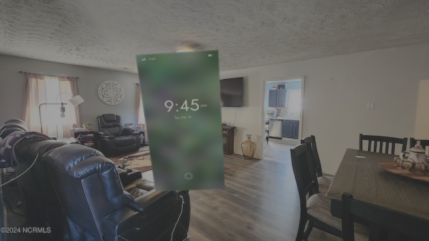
9.45
